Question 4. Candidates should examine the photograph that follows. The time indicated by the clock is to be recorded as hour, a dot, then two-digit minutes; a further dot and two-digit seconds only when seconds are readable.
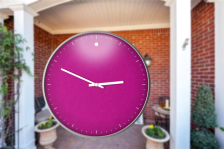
2.49
